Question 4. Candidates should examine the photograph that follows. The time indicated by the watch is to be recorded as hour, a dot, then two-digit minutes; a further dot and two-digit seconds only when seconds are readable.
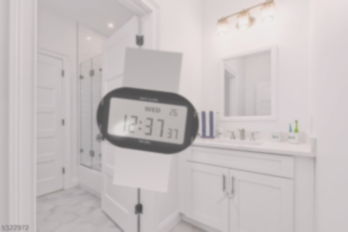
12.37
